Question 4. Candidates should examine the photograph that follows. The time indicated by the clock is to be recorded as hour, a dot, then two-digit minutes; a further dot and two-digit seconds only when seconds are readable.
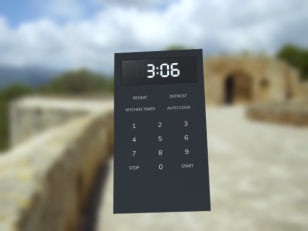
3.06
